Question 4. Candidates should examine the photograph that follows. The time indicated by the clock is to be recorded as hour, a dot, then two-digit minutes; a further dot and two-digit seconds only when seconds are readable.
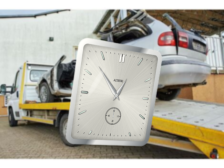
12.53
